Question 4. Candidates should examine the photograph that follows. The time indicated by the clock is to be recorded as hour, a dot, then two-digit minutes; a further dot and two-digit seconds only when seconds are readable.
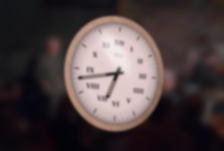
6.43
